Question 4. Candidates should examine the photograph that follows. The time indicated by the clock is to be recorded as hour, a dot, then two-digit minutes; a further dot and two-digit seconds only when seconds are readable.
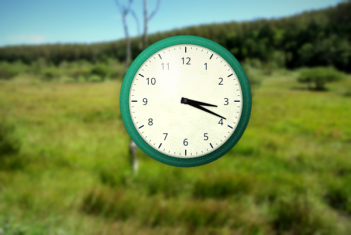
3.19
